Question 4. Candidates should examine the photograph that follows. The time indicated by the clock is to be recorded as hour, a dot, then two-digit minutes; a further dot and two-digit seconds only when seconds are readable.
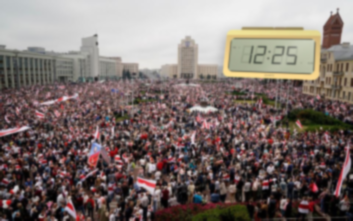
12.25
